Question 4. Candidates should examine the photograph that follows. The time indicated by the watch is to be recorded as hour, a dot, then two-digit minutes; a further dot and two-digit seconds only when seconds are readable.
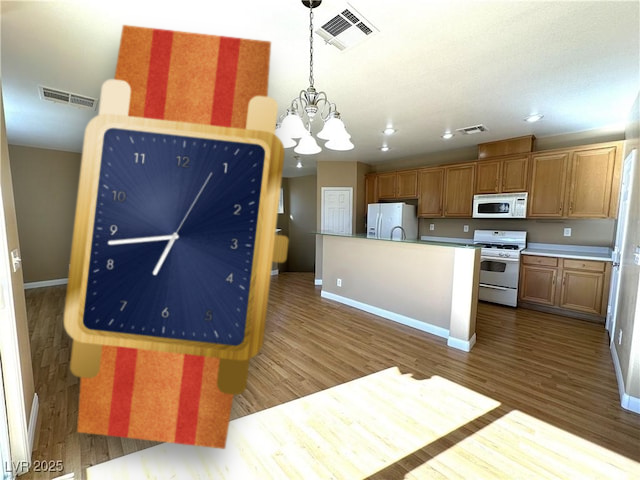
6.43.04
